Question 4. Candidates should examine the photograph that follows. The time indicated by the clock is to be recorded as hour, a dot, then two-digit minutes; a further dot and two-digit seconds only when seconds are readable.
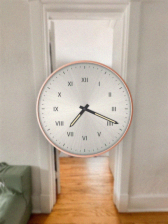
7.19
